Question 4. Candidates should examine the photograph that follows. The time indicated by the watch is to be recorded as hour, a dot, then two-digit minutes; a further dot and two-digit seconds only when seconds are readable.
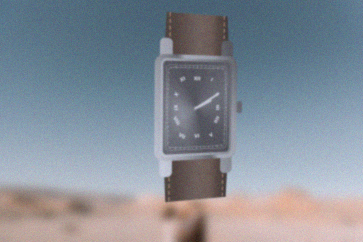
2.10
